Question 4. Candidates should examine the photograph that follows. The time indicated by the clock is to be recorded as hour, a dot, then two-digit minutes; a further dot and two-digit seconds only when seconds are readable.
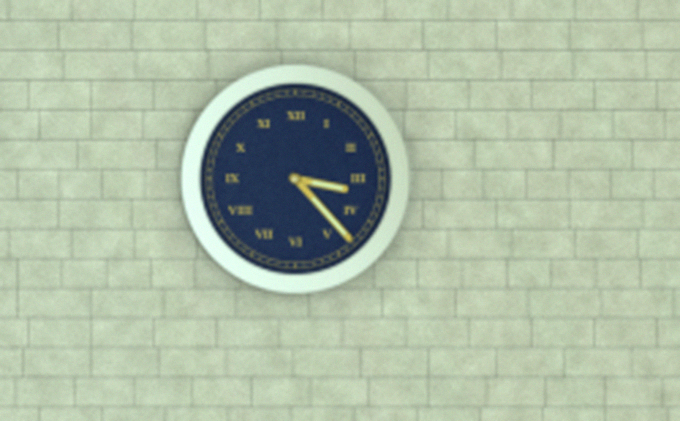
3.23
